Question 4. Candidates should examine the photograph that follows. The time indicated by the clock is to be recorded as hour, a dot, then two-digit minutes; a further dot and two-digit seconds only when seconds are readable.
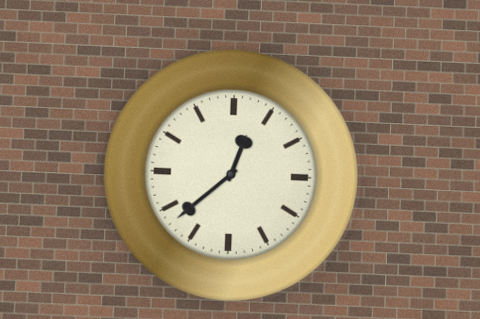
12.38
